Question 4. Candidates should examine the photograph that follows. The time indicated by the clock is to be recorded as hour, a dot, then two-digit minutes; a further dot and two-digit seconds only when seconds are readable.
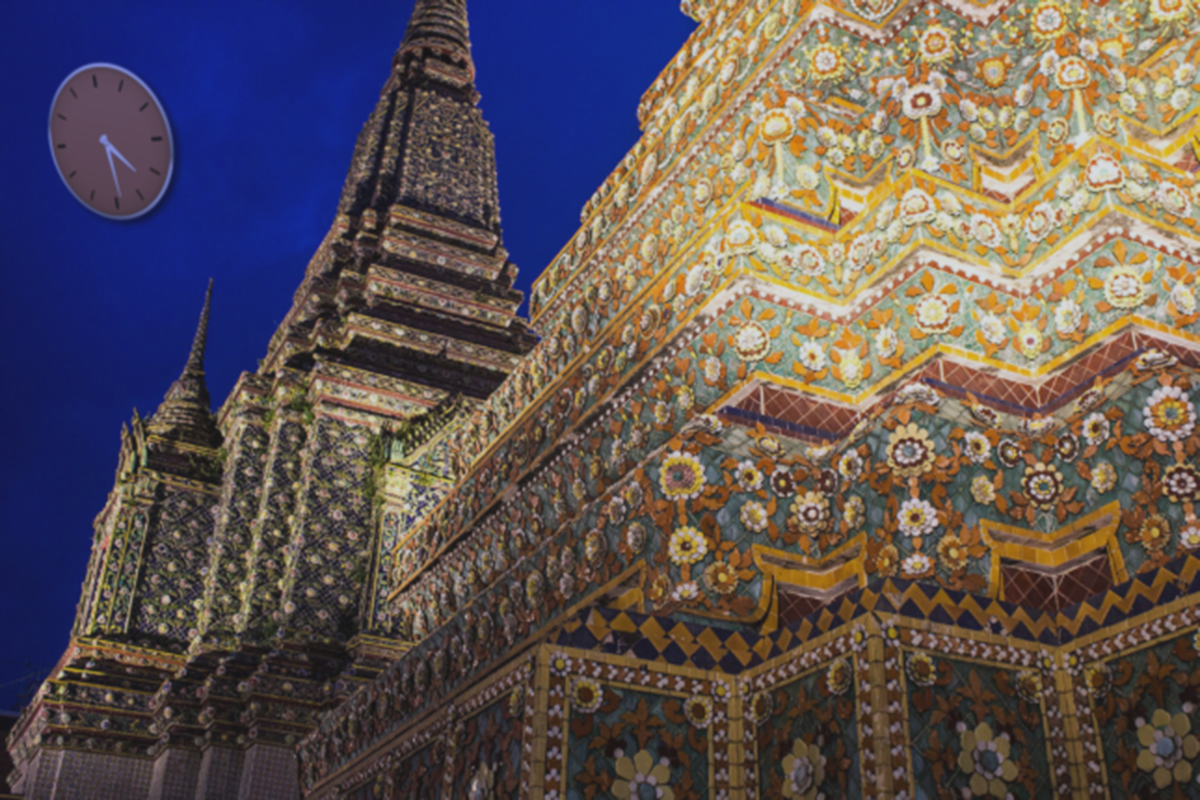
4.29
